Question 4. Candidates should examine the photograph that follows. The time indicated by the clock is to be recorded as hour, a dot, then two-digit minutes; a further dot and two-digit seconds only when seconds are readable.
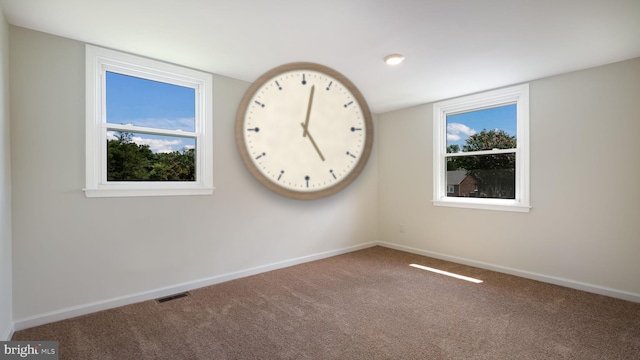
5.02
